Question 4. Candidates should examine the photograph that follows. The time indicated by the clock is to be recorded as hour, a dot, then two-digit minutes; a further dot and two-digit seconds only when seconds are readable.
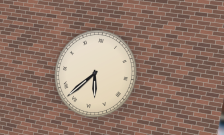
5.37
